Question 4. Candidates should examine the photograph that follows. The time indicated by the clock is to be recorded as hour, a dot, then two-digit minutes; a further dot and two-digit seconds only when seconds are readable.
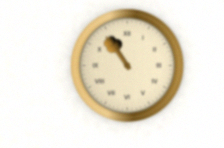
10.54
